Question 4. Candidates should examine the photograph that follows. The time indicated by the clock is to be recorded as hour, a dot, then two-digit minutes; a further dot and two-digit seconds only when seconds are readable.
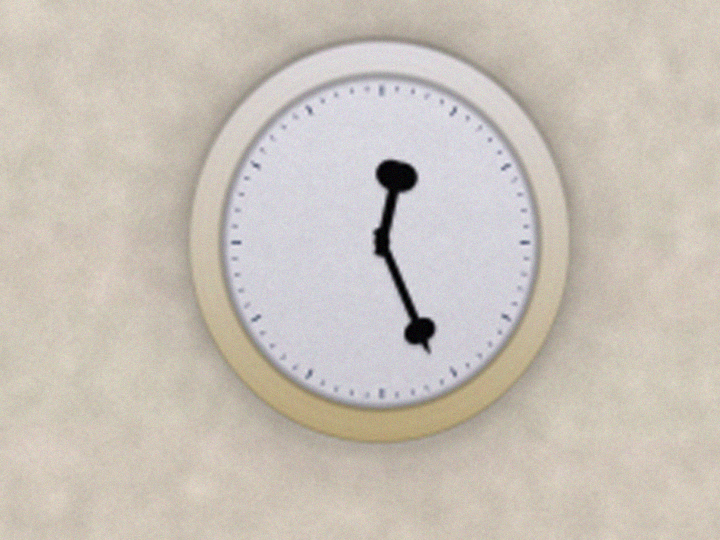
12.26
